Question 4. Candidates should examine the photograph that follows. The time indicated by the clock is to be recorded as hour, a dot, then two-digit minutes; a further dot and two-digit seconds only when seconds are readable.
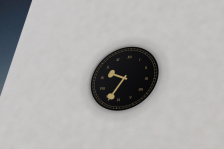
9.34
